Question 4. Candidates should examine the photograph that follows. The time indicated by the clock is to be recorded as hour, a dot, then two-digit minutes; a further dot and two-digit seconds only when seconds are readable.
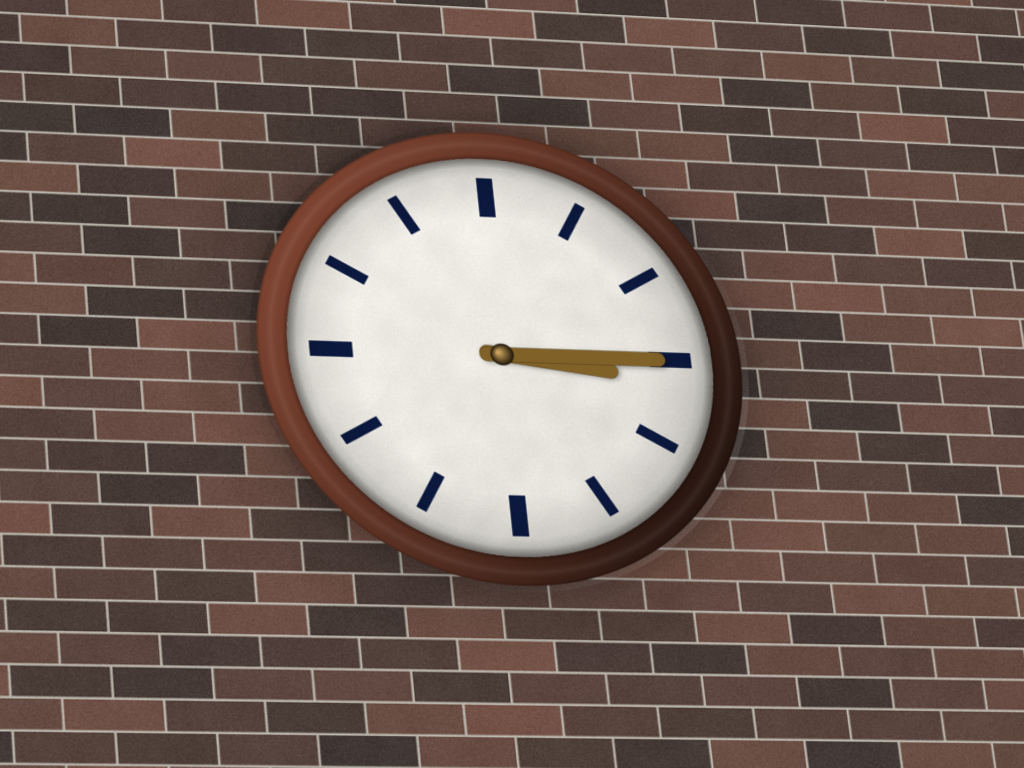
3.15
